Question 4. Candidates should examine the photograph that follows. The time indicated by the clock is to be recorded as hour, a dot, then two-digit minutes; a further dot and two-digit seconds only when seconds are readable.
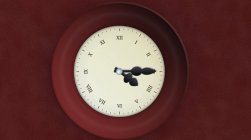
4.15
